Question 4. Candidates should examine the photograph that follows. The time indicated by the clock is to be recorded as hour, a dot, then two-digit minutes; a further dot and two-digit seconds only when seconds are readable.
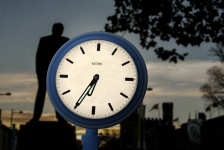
6.35
